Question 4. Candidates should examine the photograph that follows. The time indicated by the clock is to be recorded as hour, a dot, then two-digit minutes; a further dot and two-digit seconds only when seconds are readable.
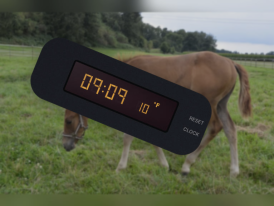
9.09
